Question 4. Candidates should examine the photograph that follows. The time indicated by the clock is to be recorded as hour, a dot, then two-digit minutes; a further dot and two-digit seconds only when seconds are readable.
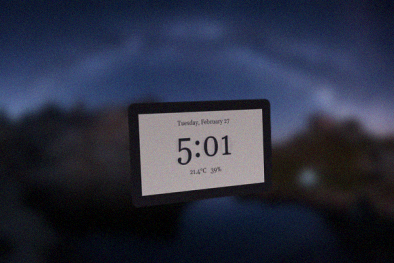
5.01
